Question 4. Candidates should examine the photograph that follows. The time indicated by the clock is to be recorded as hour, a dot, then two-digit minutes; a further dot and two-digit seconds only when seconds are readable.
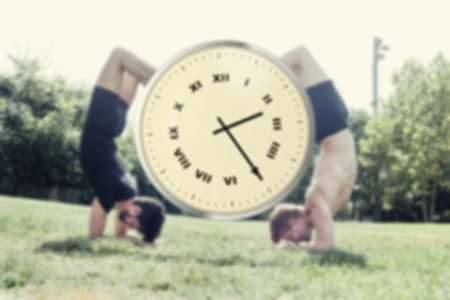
2.25
